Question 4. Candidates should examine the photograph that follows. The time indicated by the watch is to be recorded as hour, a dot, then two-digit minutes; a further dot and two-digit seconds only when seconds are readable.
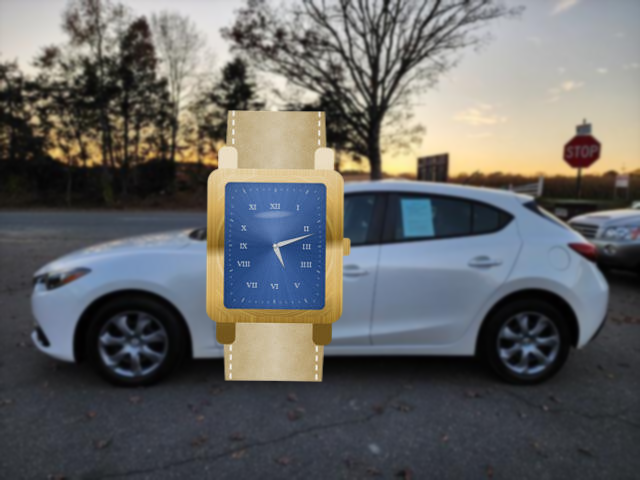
5.12
